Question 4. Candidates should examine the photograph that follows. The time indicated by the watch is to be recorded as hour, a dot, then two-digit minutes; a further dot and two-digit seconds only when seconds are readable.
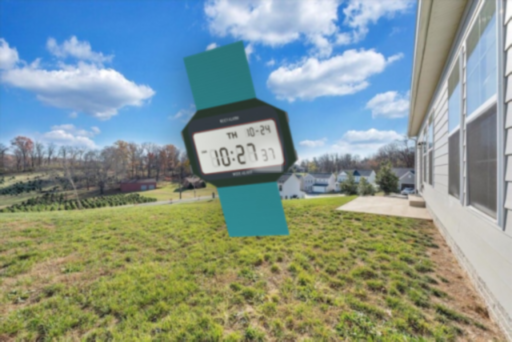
10.27.37
